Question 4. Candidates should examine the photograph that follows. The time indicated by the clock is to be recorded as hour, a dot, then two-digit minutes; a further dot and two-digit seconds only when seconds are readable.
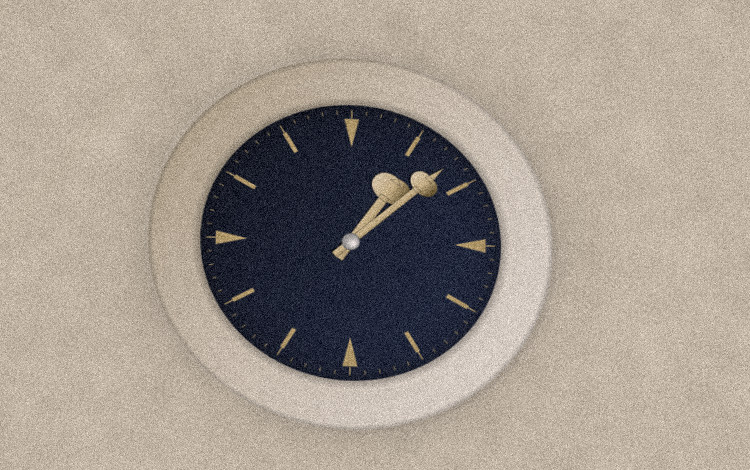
1.08
